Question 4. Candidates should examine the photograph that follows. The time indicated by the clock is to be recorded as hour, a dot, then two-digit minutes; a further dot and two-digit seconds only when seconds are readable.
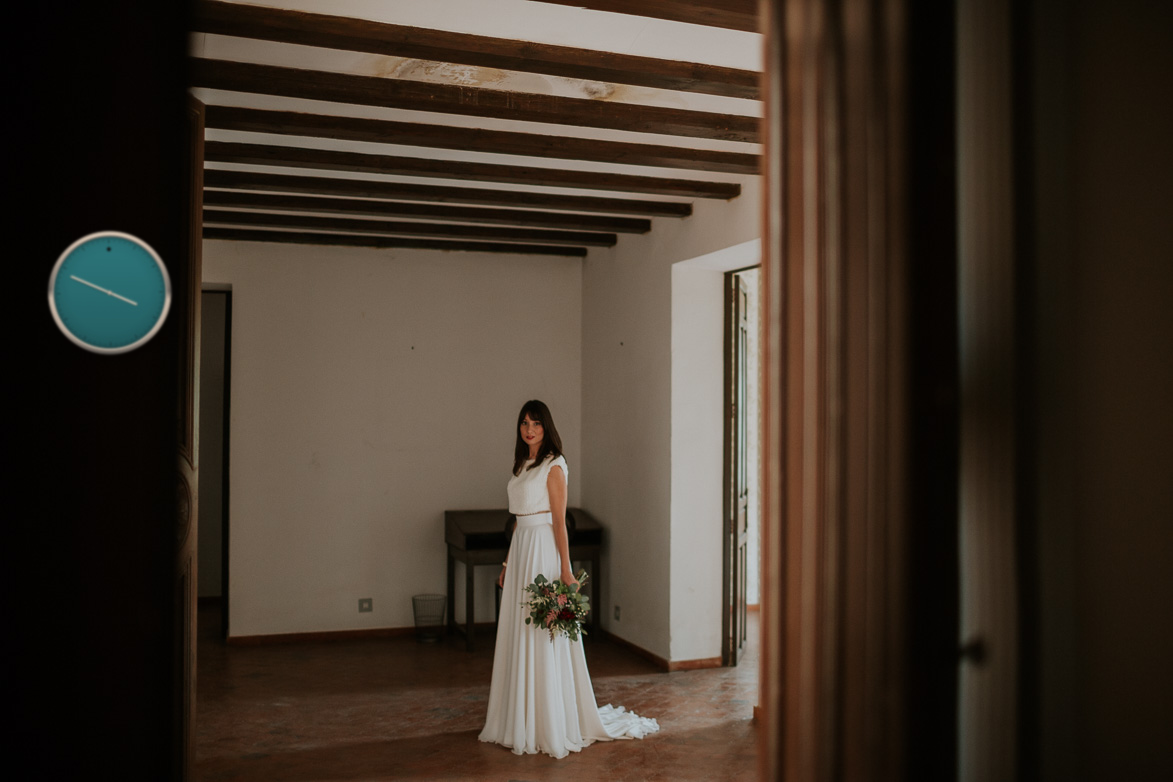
3.49
